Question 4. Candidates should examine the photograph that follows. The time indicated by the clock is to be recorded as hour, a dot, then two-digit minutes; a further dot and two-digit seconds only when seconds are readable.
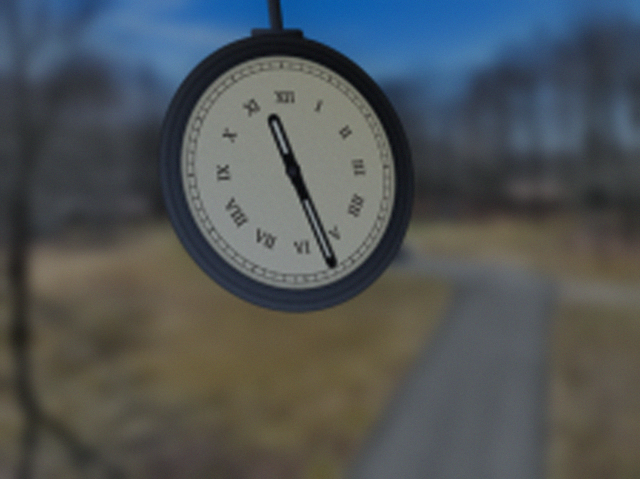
11.27
